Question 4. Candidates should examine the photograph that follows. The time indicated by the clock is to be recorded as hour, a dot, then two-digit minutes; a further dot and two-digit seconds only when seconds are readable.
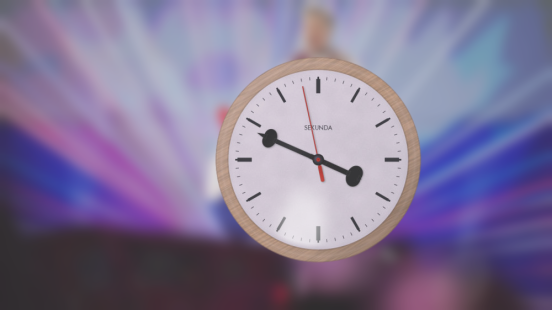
3.48.58
